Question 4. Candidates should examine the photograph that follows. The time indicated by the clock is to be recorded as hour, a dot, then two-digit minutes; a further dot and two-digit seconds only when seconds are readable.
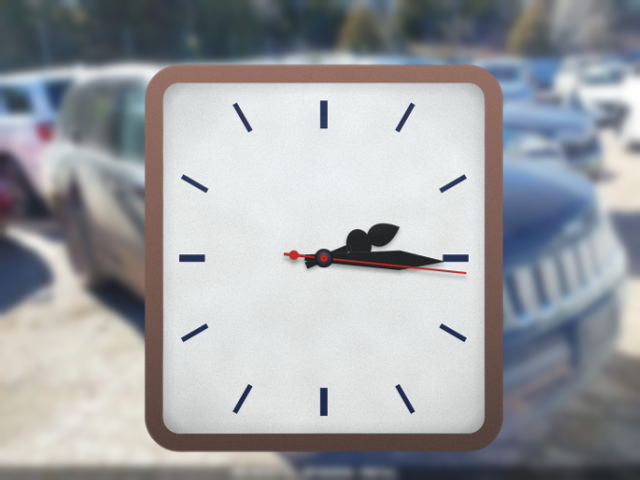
2.15.16
